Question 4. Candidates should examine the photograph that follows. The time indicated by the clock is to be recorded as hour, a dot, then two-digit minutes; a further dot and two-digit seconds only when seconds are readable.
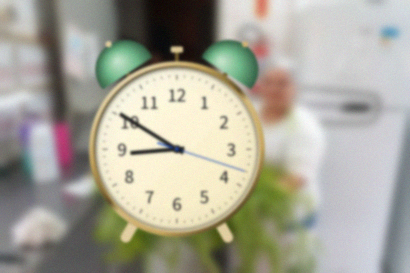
8.50.18
